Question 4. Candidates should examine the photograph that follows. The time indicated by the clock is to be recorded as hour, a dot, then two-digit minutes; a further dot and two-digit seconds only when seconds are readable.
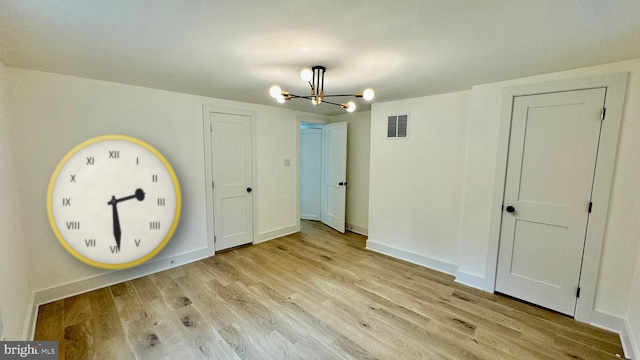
2.29
